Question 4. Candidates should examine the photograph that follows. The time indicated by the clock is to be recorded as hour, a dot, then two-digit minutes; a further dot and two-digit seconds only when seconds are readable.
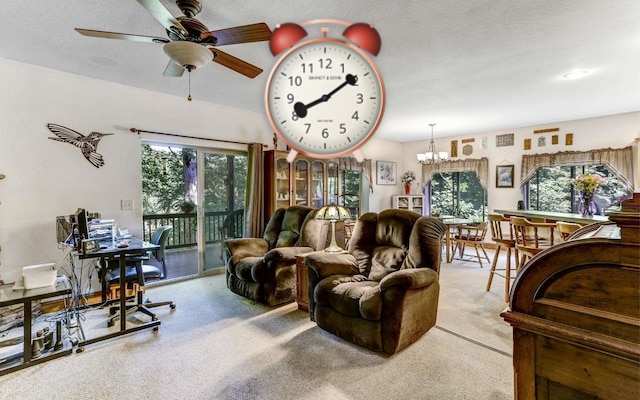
8.09
